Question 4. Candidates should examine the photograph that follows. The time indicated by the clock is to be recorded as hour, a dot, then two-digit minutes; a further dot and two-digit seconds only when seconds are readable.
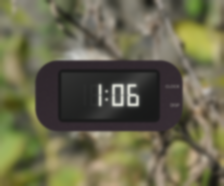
1.06
